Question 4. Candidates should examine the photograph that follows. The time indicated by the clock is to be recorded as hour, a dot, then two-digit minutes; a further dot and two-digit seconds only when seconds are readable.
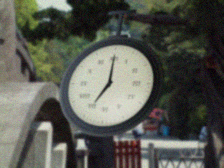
7.00
